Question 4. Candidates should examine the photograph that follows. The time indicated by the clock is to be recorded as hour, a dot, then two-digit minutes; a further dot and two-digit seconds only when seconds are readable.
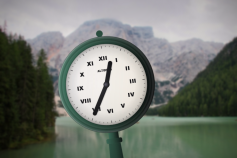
12.35
